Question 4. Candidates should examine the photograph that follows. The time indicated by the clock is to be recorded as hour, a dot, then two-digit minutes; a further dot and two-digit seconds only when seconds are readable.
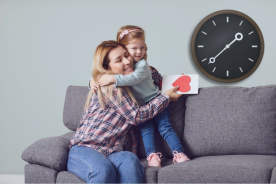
1.38
